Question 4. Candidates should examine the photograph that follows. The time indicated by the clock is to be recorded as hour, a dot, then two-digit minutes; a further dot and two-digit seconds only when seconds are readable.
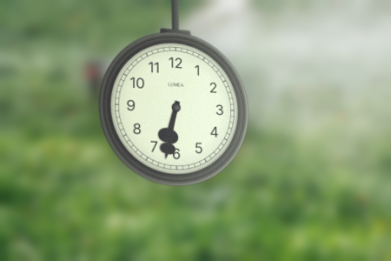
6.32
